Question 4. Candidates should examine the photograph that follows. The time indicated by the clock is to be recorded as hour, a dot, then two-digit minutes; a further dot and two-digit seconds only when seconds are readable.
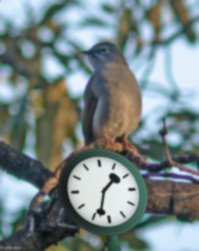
1.33
